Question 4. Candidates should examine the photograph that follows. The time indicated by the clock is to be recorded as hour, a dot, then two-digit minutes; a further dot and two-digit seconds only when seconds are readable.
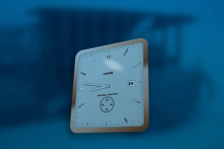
8.47
